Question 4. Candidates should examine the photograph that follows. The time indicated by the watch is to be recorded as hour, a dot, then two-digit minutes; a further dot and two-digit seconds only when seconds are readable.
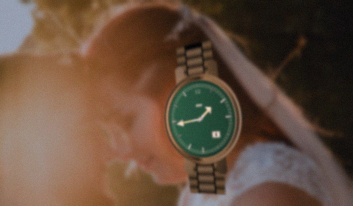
1.44
